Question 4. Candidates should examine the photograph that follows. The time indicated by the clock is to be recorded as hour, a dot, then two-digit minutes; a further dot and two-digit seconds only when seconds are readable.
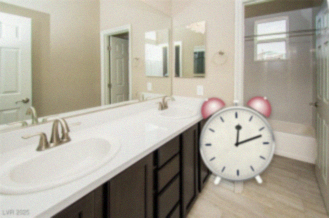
12.12
